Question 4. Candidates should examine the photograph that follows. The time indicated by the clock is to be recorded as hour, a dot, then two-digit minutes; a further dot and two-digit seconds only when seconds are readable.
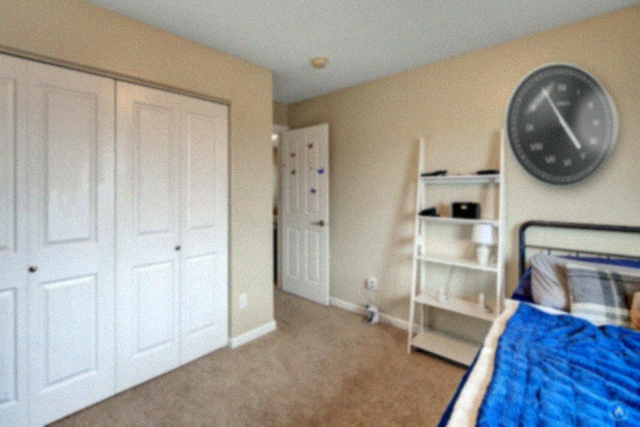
4.55
